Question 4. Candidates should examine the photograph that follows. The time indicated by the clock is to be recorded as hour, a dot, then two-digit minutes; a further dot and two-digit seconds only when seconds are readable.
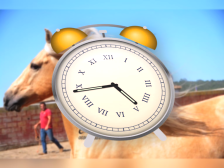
4.44
